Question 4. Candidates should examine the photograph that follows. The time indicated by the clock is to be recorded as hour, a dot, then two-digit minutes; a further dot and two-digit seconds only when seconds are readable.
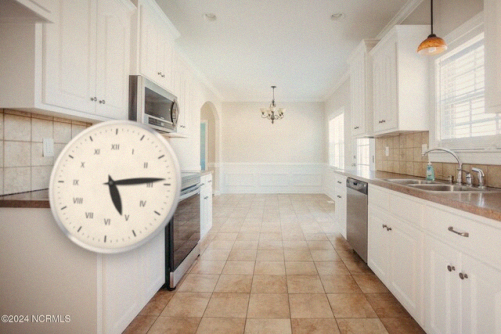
5.14
